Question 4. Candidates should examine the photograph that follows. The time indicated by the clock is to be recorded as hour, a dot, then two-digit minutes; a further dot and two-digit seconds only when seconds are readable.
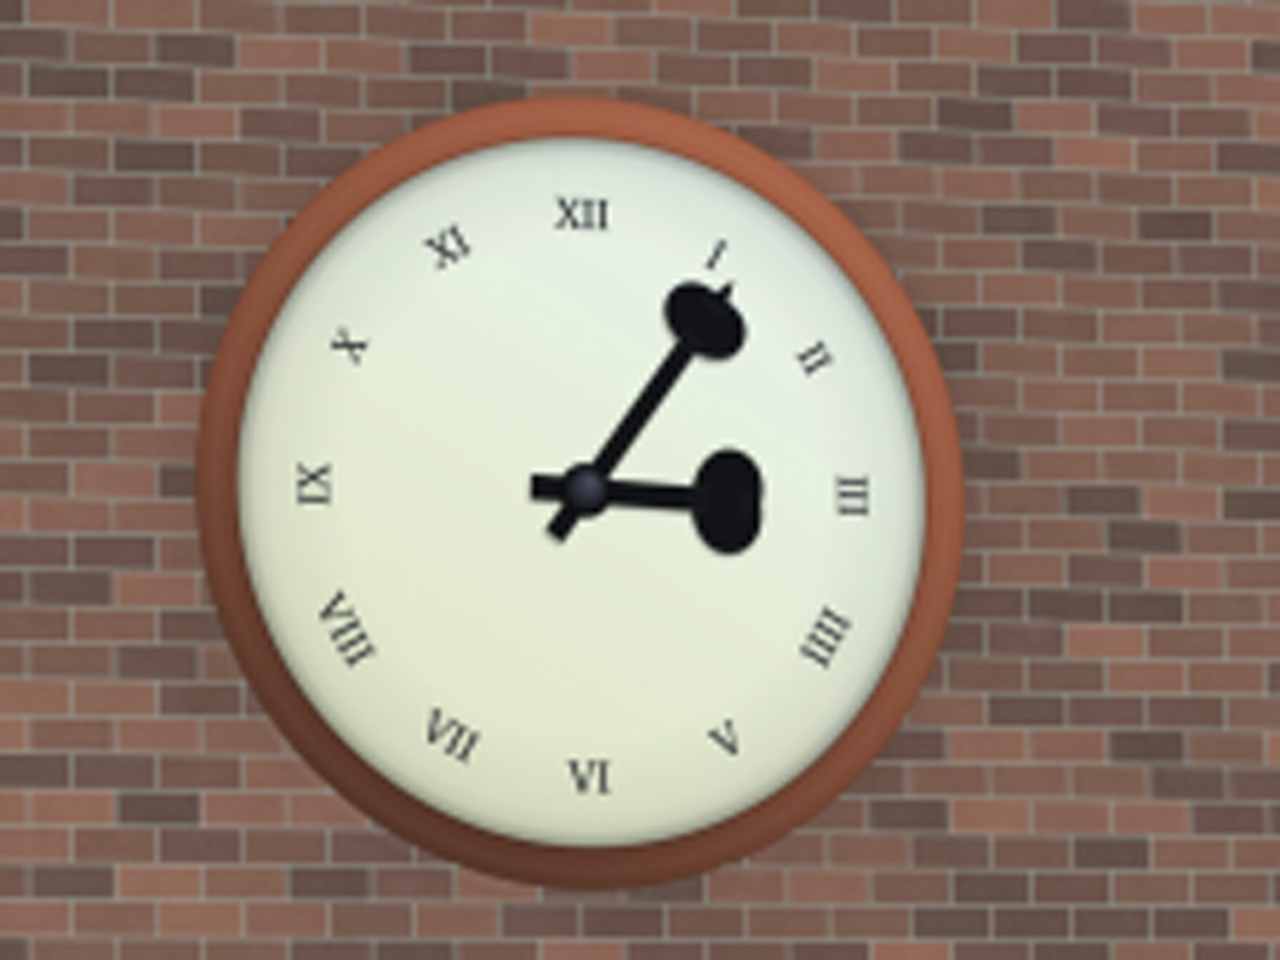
3.06
